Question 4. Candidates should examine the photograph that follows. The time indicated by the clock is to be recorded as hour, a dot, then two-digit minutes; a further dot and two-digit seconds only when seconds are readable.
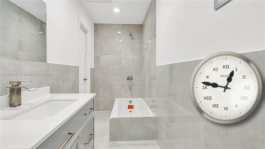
12.47
